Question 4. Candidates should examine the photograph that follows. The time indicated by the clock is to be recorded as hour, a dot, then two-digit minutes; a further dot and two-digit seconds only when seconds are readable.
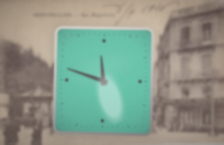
11.48
